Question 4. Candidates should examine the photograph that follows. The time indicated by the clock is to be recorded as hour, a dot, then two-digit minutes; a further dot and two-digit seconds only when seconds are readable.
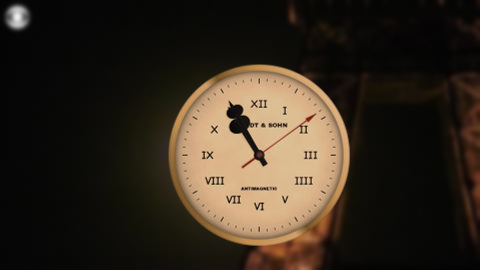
10.55.09
